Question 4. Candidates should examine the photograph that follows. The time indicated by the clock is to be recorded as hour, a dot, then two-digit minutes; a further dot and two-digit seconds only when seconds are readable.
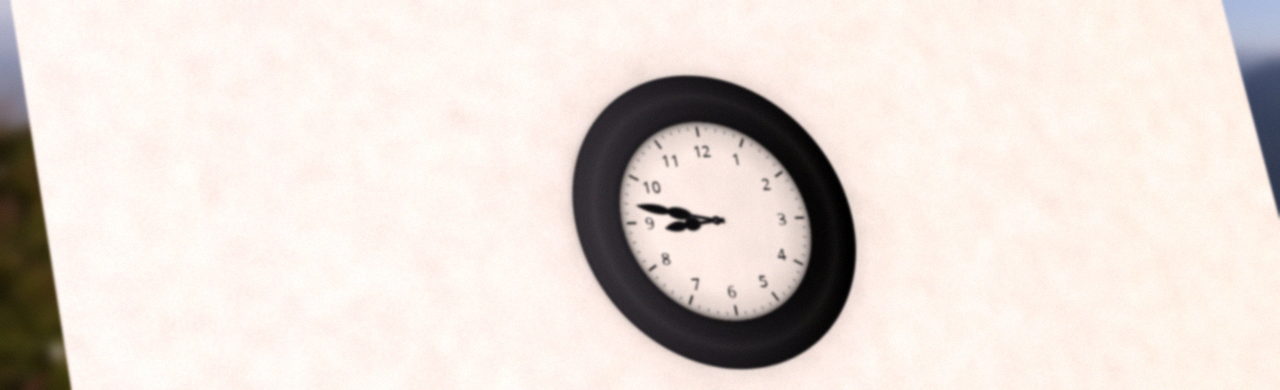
8.47
